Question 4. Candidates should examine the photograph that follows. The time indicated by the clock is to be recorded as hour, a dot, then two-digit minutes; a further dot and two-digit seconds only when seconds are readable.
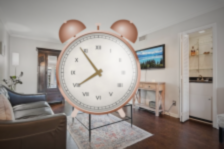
7.54
